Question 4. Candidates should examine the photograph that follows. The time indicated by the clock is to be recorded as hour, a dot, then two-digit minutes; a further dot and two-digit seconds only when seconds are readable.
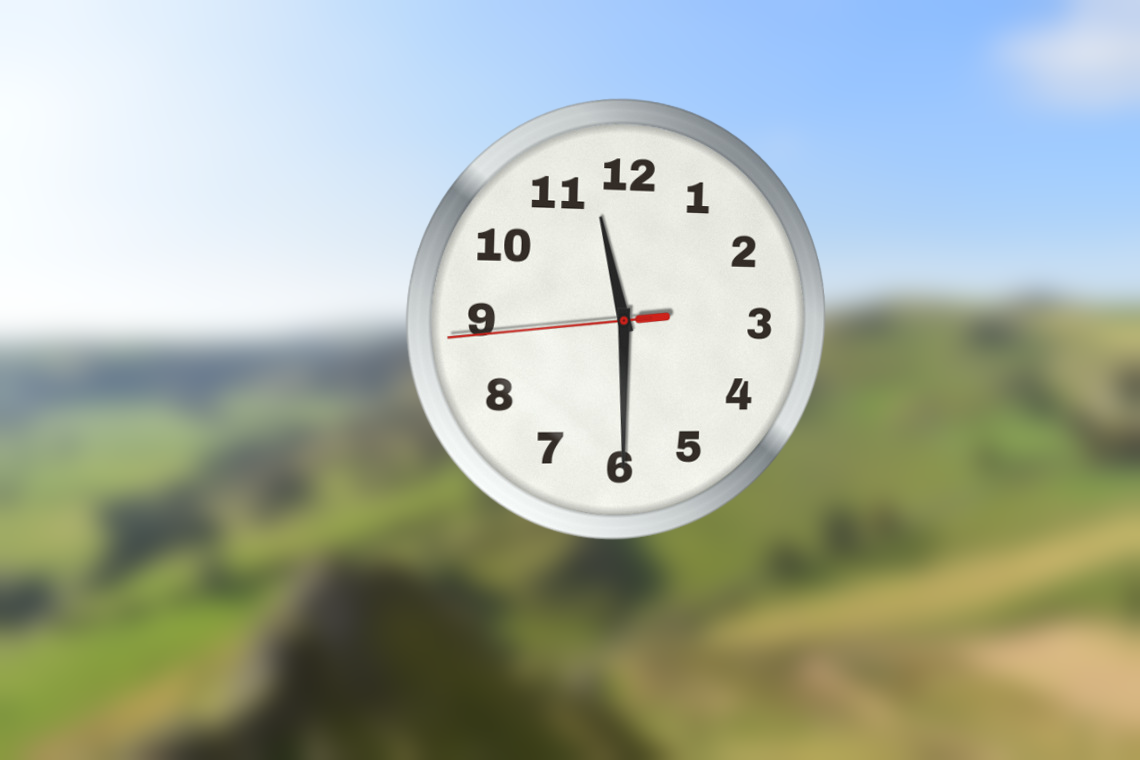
11.29.44
